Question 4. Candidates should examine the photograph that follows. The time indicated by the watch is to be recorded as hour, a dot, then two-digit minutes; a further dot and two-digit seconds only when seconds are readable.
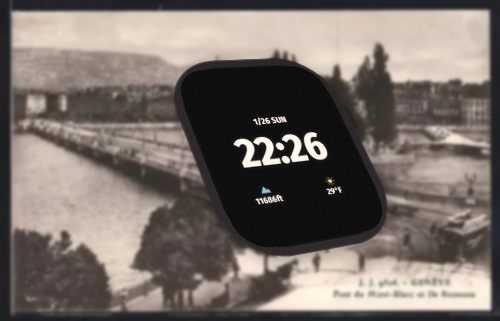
22.26
